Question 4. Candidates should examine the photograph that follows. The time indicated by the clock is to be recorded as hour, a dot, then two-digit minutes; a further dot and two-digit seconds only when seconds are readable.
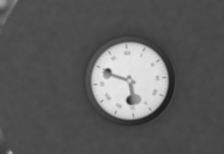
5.49
